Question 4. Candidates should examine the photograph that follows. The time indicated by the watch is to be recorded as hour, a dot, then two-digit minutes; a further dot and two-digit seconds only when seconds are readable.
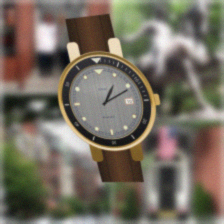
1.11
